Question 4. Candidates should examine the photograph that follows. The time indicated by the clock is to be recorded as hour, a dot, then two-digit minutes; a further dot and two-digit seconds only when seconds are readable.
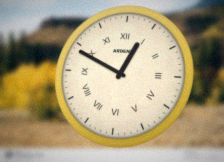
12.49
